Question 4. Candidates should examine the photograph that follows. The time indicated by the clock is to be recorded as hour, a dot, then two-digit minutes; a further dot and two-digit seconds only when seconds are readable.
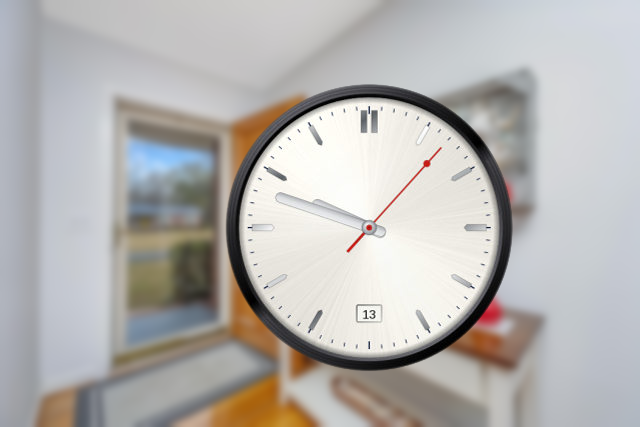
9.48.07
